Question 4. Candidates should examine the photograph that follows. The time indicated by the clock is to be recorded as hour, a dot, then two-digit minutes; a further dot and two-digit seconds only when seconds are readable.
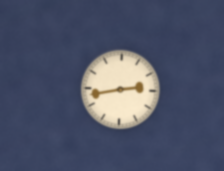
2.43
